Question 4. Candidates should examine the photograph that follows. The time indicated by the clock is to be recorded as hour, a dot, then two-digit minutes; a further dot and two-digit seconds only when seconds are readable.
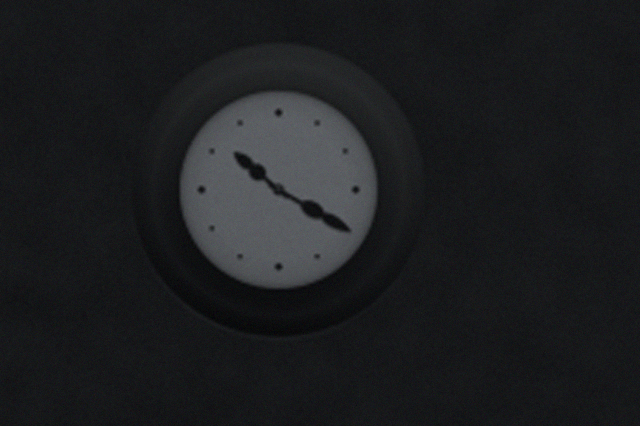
10.20
